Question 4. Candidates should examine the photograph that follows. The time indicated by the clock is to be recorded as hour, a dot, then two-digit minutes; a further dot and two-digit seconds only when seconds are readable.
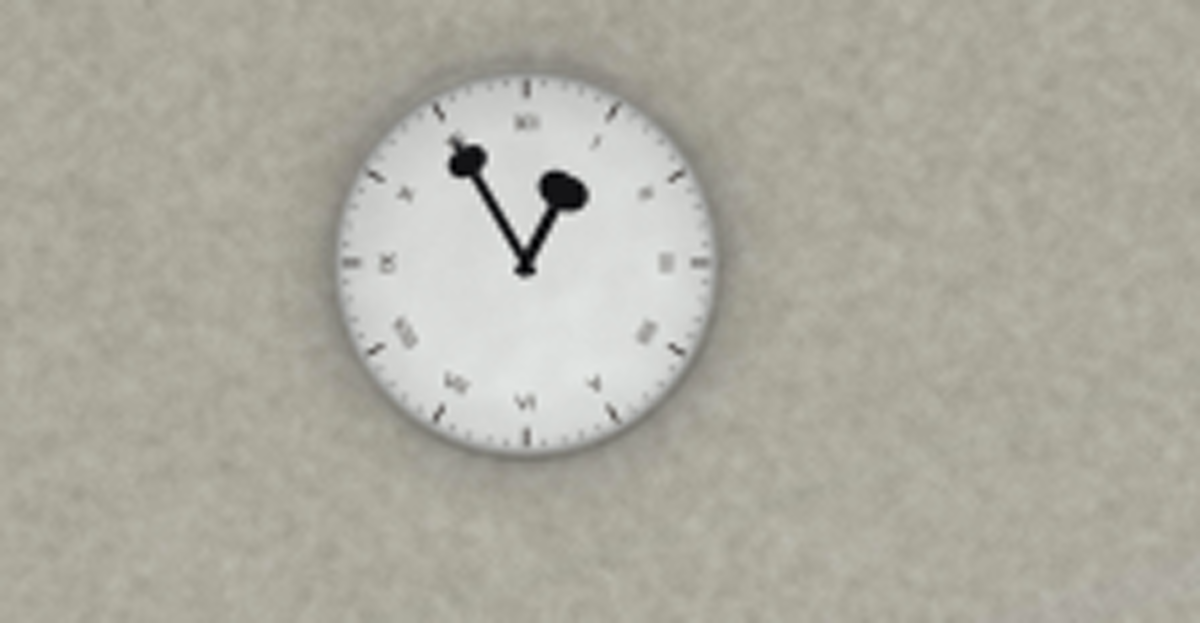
12.55
